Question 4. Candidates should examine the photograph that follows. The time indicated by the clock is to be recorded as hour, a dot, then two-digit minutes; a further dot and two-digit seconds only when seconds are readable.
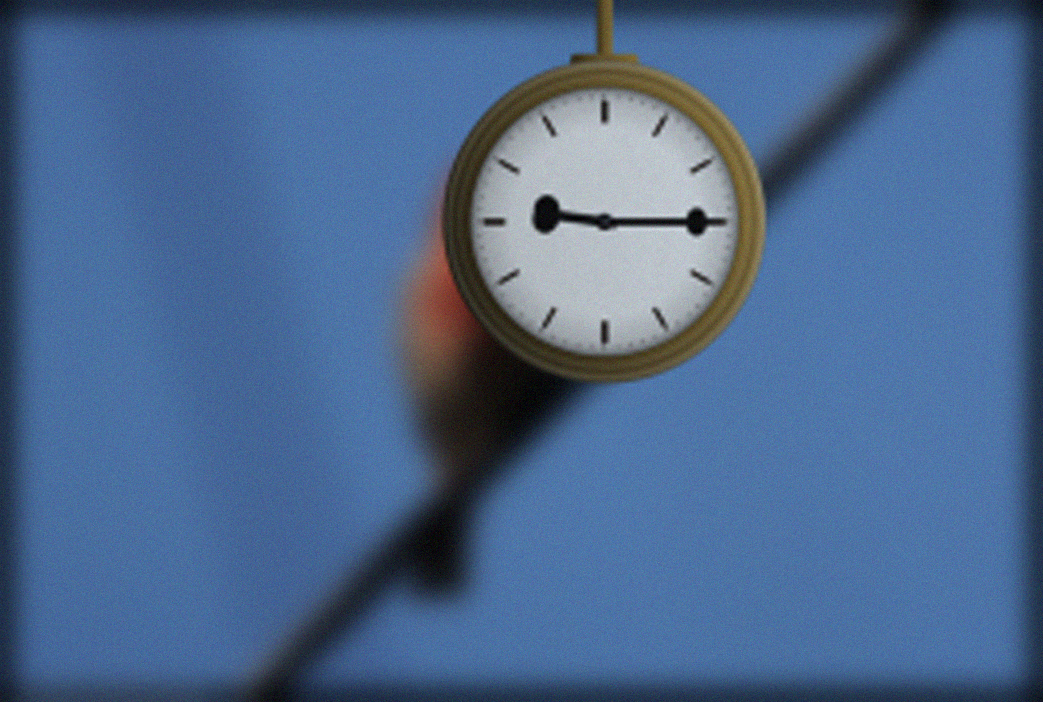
9.15
